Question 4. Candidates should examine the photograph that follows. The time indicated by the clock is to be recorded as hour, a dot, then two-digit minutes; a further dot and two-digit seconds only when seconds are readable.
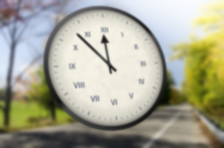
11.53
